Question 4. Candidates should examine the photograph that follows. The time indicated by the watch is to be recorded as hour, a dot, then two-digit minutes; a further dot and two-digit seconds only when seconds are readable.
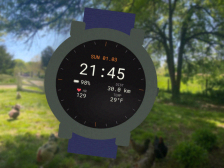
21.45
